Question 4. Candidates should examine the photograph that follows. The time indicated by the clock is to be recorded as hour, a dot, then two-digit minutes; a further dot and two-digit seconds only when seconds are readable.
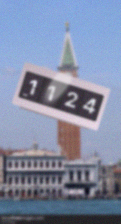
11.24
